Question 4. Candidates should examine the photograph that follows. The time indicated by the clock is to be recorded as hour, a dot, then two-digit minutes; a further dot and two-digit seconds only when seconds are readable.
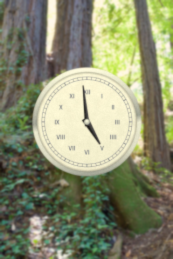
4.59
